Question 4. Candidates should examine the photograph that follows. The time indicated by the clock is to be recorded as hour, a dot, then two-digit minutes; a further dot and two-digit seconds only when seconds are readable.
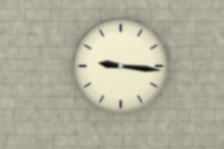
9.16
